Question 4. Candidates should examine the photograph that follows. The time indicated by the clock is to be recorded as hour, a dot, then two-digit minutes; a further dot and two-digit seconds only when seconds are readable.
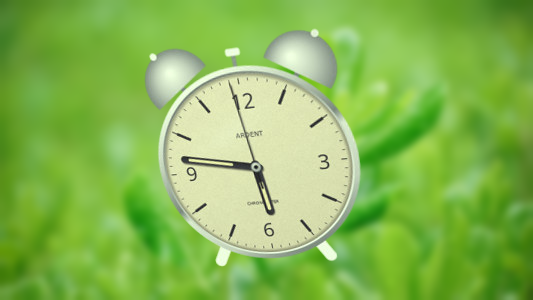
5.46.59
